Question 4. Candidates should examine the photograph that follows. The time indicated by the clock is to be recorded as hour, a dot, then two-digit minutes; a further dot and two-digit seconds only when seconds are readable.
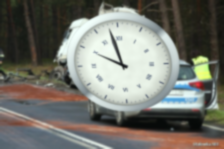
9.58
